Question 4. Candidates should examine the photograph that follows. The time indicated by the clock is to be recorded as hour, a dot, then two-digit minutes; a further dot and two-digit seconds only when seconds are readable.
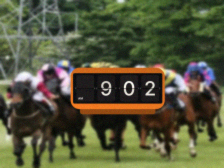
9.02
